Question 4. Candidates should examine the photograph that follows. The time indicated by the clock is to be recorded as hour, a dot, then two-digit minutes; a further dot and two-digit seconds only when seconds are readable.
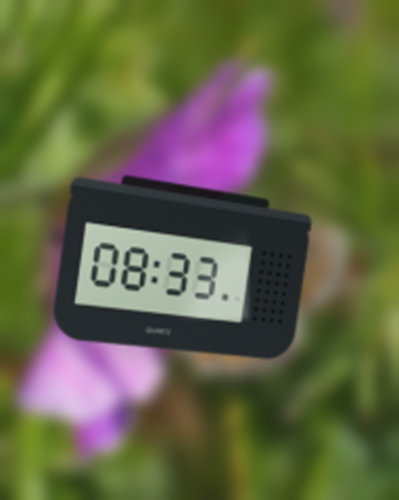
8.33
